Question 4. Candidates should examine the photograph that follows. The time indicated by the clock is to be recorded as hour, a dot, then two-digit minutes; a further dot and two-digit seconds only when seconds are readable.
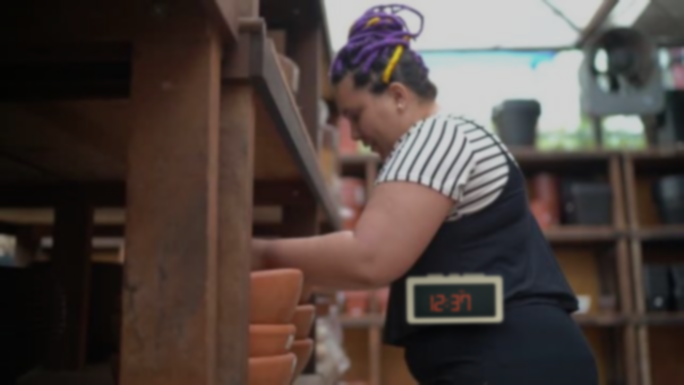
12.37
